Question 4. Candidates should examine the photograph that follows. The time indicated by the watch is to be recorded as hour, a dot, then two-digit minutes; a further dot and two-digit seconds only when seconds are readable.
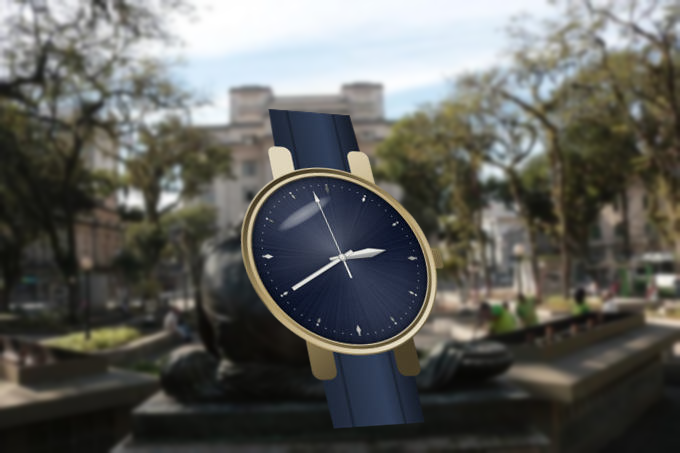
2.39.58
